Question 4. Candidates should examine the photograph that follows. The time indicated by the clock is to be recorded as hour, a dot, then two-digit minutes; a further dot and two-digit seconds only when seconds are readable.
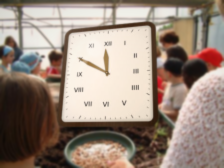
11.50
